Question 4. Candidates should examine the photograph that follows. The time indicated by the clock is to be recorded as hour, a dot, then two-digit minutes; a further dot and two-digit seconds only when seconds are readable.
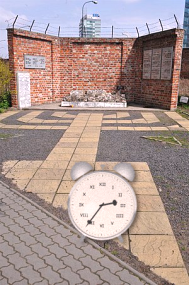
2.36
